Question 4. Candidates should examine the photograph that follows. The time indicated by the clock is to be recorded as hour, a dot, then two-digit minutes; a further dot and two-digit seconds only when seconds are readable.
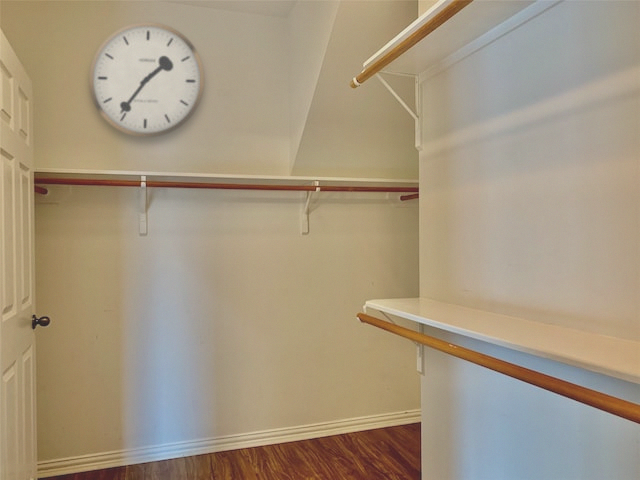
1.36
